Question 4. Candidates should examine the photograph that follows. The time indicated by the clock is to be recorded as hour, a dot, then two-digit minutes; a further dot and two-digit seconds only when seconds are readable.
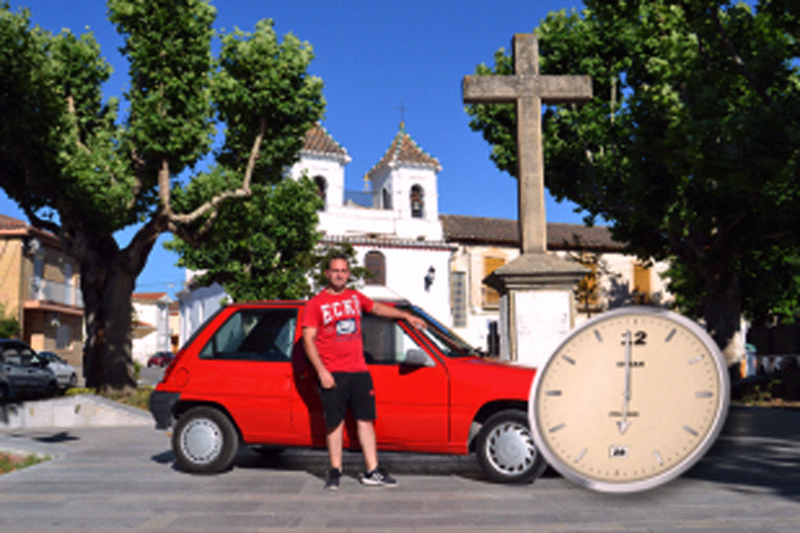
5.59
